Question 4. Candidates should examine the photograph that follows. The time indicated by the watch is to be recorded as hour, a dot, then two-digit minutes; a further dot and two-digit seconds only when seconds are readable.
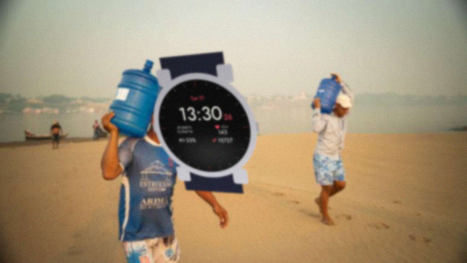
13.30
